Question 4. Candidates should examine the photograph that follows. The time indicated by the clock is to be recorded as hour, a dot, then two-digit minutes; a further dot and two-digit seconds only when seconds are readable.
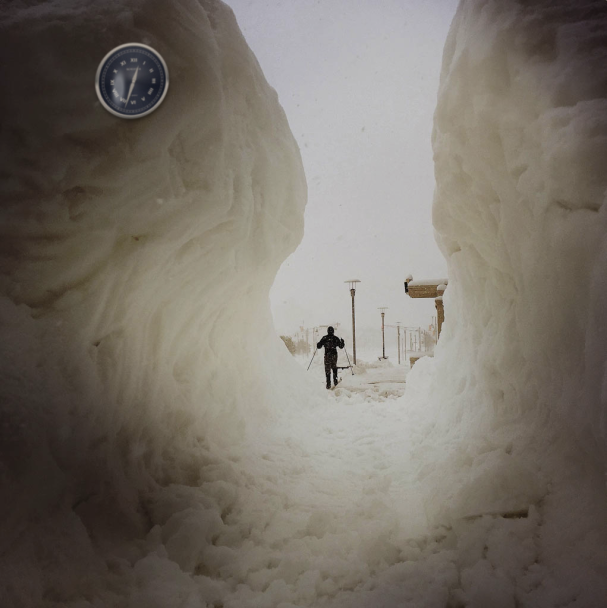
12.33
